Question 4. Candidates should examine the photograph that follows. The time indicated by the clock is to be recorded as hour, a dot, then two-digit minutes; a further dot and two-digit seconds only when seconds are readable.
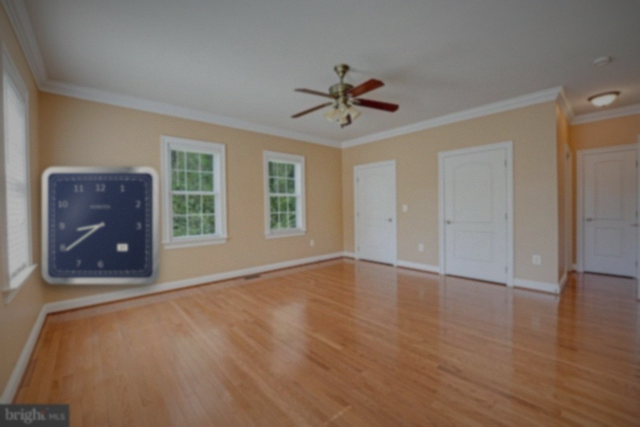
8.39
